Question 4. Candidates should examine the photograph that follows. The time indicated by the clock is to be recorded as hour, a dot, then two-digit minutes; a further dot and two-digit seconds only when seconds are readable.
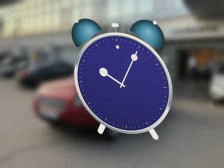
10.05
